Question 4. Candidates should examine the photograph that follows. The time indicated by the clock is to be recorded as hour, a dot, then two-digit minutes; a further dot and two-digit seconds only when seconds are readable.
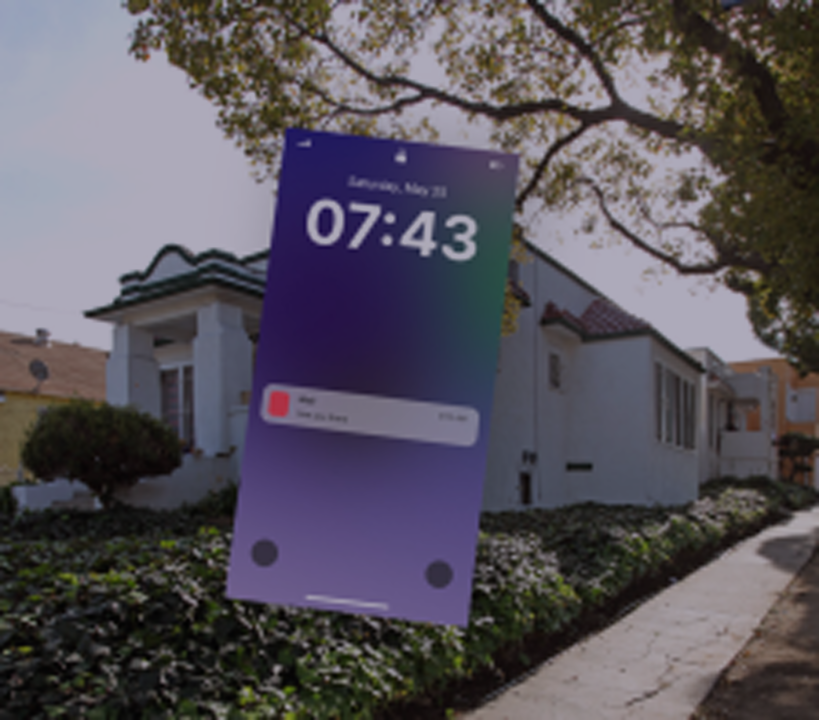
7.43
